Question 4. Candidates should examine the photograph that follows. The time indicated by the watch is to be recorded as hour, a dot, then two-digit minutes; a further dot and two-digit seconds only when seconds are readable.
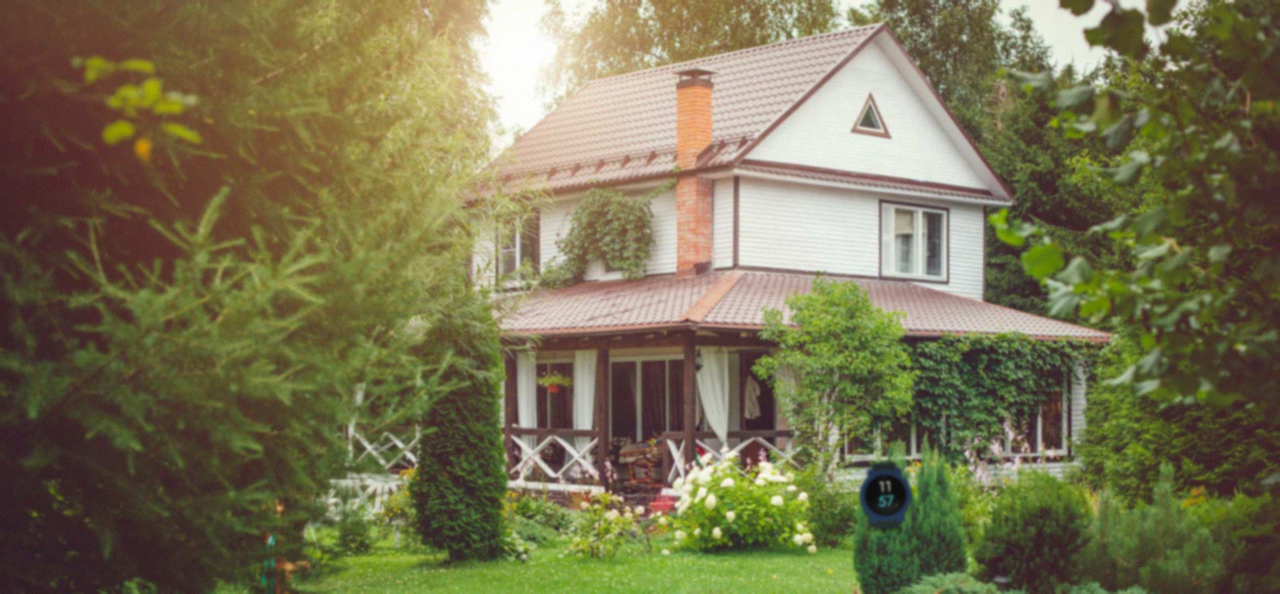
11.57
